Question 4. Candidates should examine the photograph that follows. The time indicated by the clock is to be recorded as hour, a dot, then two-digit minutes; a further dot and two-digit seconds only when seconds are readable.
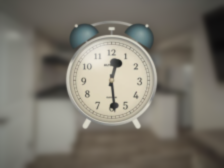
12.29
